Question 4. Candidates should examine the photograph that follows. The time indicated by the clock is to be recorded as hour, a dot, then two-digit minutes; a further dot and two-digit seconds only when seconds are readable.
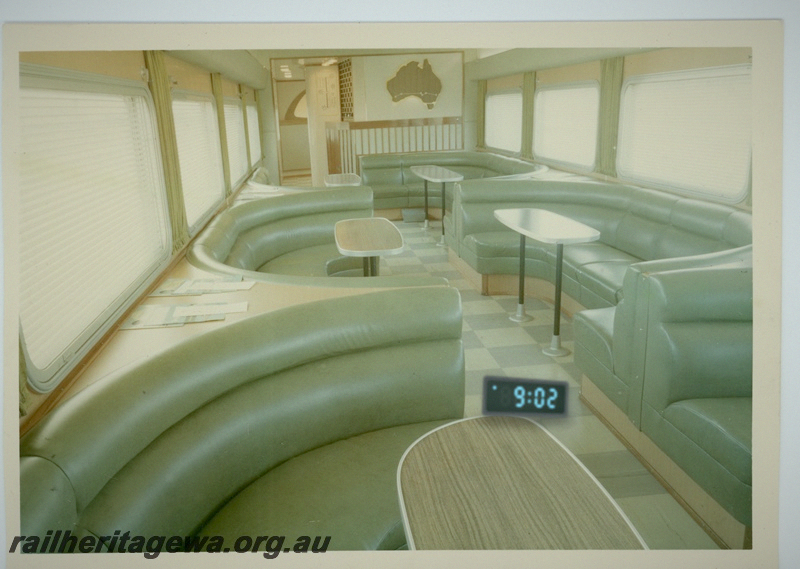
9.02
